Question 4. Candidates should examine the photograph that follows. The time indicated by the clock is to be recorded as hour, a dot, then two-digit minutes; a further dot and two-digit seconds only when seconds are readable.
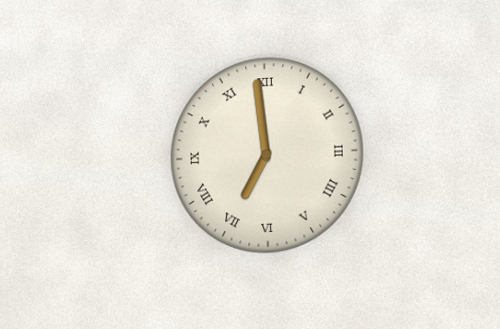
6.59
